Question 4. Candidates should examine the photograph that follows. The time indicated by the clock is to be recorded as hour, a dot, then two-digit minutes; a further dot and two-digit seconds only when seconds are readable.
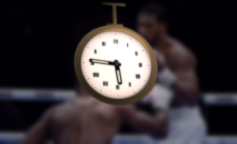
5.46
